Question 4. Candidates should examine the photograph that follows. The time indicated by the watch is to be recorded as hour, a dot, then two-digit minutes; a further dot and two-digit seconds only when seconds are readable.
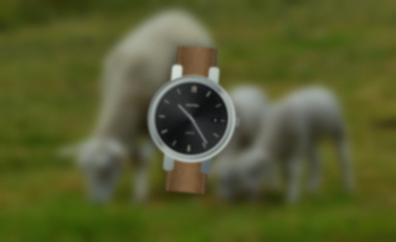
10.24
